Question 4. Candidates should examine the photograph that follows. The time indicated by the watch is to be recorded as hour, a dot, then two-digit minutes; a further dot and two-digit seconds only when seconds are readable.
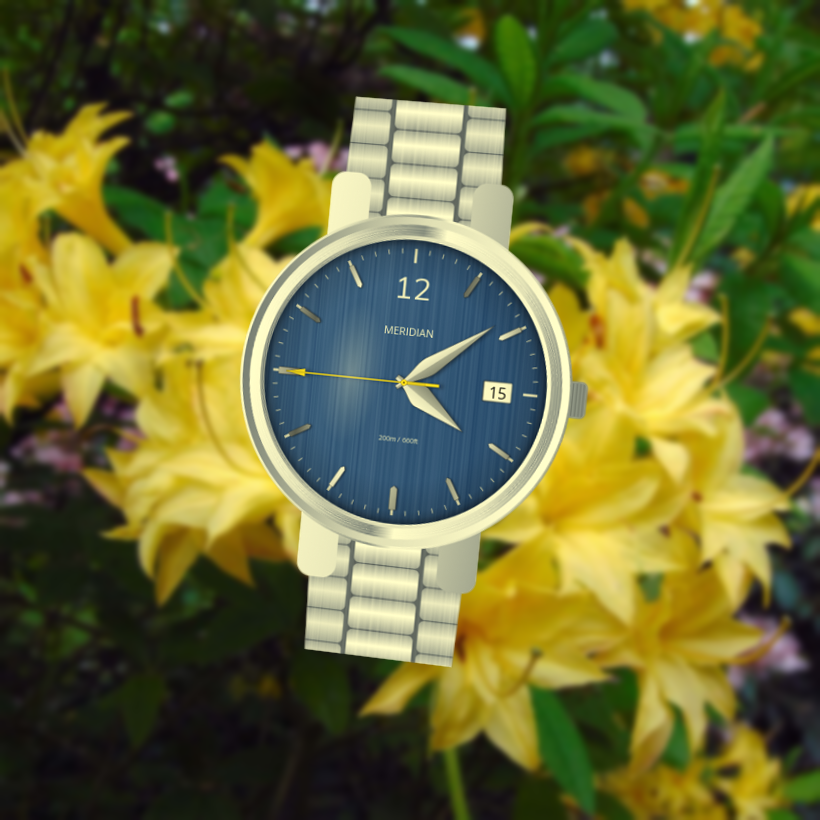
4.08.45
